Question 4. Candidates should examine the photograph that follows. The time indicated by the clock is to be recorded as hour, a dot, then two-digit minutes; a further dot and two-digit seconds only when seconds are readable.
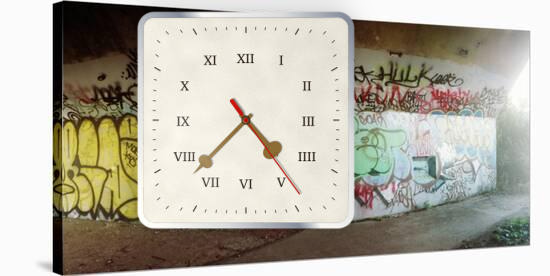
4.37.24
